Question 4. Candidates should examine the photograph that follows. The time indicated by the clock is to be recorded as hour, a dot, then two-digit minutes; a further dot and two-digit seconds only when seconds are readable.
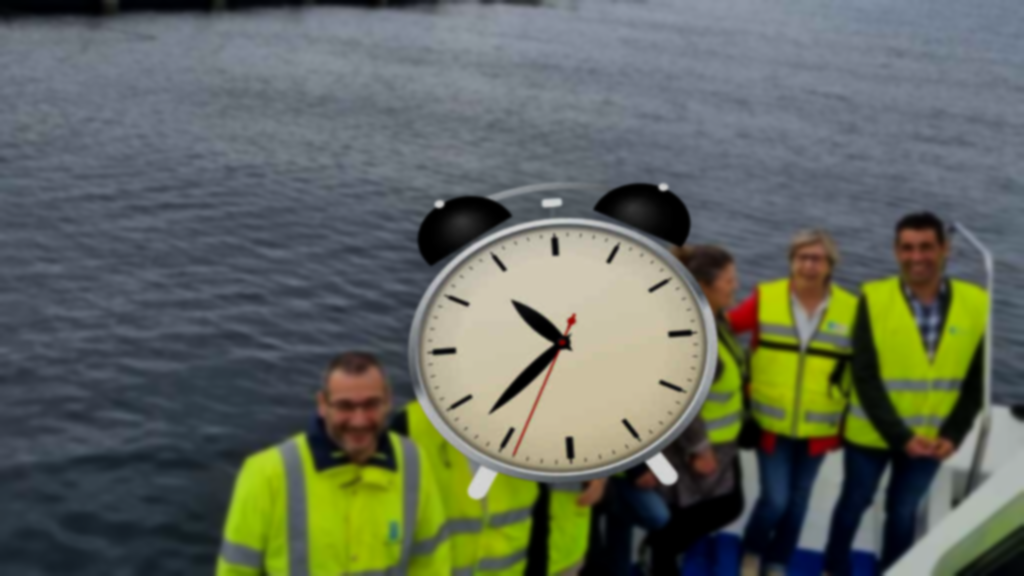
10.37.34
